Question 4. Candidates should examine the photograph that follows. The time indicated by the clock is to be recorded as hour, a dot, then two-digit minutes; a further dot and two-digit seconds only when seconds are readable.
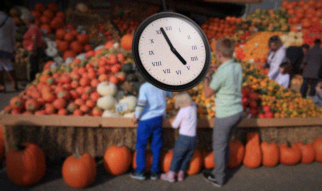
4.57
